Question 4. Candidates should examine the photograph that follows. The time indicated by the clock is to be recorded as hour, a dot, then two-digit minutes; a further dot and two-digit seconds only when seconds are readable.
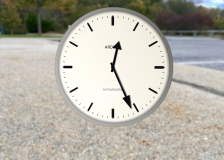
12.26
